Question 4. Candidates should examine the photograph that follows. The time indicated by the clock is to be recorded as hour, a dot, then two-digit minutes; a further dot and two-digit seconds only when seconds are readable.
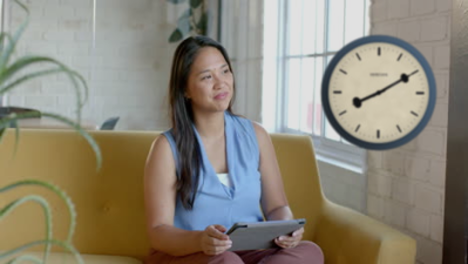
8.10
